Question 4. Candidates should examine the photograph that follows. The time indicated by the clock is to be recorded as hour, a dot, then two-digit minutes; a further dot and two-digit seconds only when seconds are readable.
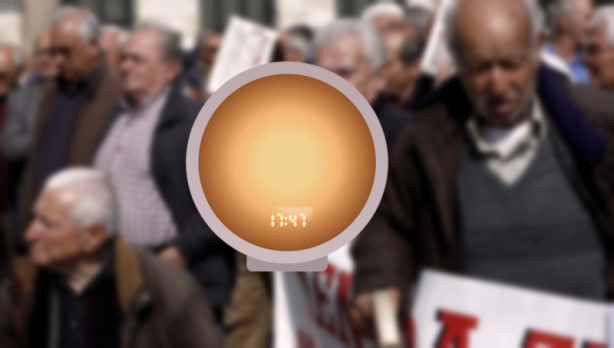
17.47
